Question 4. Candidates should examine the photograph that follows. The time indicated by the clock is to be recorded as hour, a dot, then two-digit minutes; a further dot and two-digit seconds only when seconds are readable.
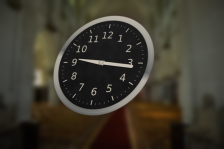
9.16
